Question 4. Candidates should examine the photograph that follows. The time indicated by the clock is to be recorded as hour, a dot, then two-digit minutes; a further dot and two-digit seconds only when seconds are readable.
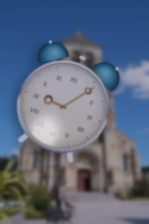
9.06
